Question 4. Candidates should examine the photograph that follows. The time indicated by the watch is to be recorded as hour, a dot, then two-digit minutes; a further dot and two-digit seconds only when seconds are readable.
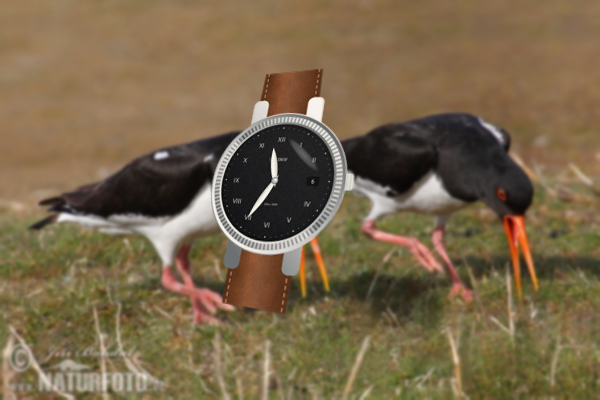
11.35
